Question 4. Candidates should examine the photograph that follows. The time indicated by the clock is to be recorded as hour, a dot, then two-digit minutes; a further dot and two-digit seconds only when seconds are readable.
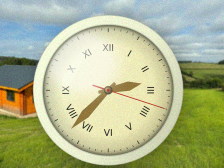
2.37.18
